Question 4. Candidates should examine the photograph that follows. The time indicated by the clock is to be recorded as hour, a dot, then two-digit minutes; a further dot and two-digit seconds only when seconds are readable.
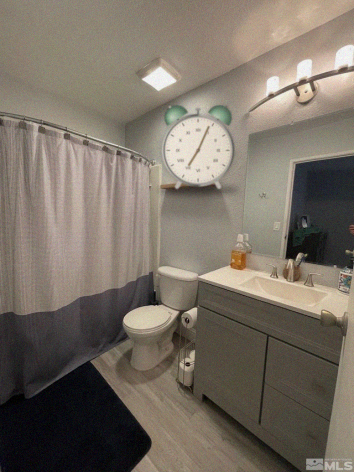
7.04
